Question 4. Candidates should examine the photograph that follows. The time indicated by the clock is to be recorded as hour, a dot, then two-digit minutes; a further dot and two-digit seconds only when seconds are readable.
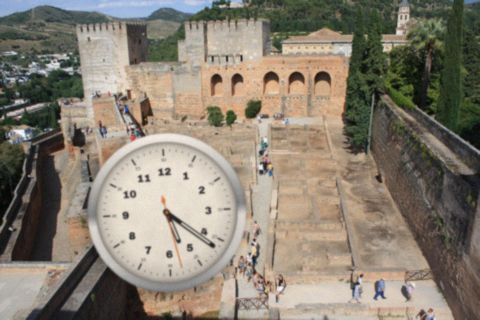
5.21.28
